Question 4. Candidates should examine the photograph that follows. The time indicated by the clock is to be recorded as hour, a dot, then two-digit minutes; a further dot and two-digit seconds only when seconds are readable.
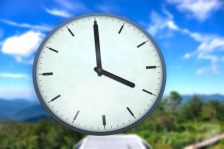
4.00
